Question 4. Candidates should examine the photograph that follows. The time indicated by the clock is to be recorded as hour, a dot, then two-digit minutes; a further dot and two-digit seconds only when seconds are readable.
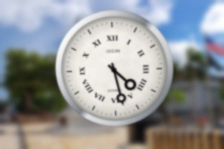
4.28
